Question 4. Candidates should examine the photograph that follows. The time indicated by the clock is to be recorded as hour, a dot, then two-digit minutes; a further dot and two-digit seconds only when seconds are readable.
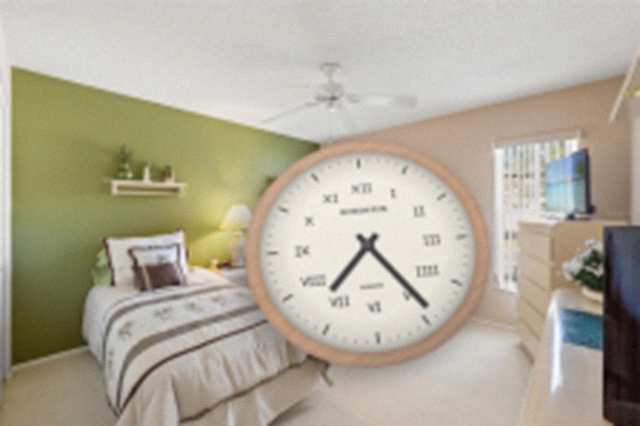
7.24
